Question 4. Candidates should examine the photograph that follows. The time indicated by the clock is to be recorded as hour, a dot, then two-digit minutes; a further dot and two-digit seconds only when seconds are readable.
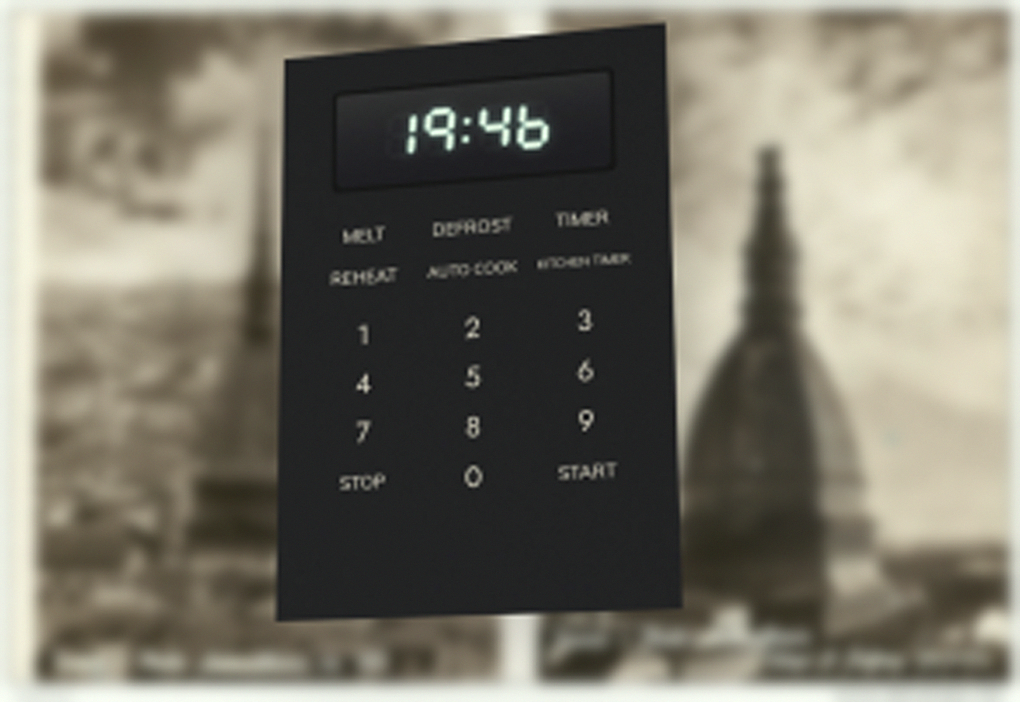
19.46
